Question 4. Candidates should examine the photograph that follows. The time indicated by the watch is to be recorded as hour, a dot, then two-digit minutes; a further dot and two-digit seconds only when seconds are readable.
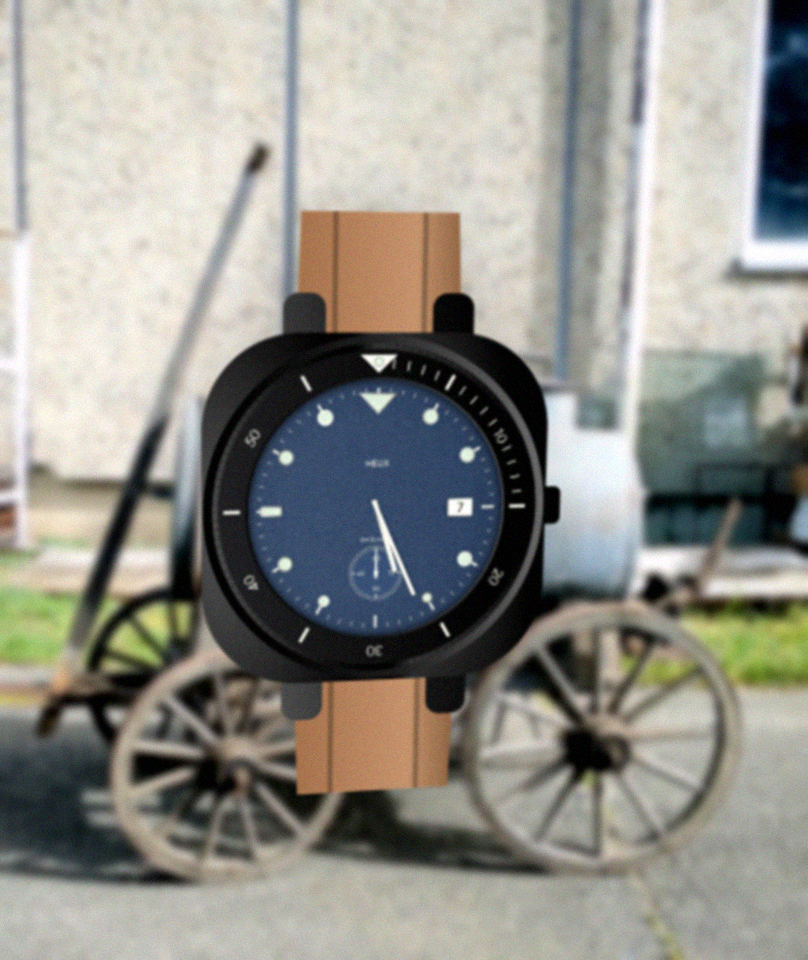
5.26
